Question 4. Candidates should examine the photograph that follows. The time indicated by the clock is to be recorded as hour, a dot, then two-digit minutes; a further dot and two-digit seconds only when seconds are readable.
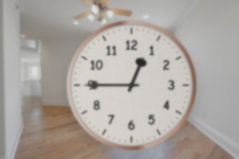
12.45
